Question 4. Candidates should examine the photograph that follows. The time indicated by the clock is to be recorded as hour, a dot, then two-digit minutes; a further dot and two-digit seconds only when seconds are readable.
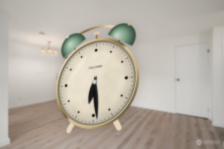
6.29
